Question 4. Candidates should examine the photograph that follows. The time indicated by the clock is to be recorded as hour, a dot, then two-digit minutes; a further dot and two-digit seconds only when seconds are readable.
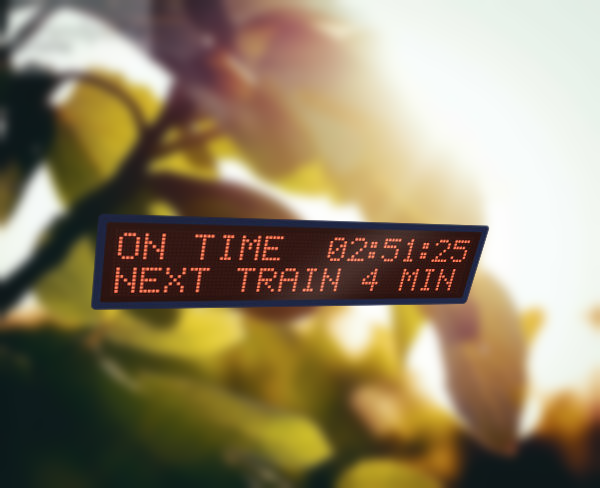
2.51.25
